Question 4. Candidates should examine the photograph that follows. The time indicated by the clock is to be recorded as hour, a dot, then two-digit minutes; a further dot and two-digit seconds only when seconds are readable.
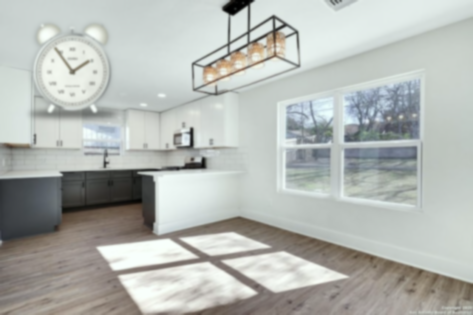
1.54
